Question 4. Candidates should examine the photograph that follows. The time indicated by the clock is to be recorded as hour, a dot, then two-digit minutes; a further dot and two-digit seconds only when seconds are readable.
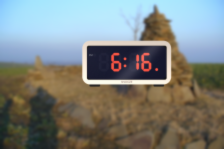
6.16
